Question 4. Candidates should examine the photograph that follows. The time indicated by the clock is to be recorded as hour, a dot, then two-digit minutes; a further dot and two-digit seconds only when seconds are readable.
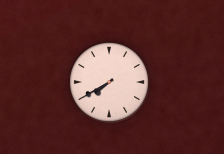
7.40
